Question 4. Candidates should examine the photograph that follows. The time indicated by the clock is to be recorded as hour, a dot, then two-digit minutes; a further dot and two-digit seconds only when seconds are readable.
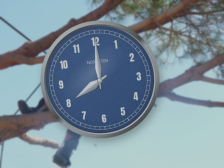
8.00
